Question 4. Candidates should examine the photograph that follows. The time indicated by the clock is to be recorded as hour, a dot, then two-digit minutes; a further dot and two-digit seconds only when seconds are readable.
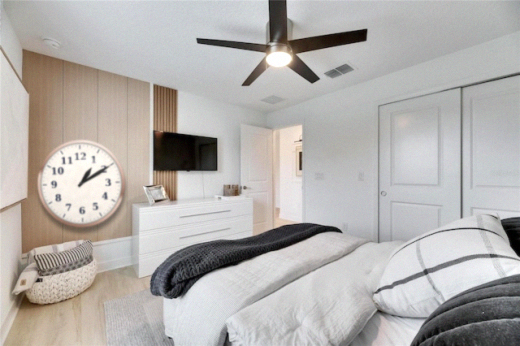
1.10
